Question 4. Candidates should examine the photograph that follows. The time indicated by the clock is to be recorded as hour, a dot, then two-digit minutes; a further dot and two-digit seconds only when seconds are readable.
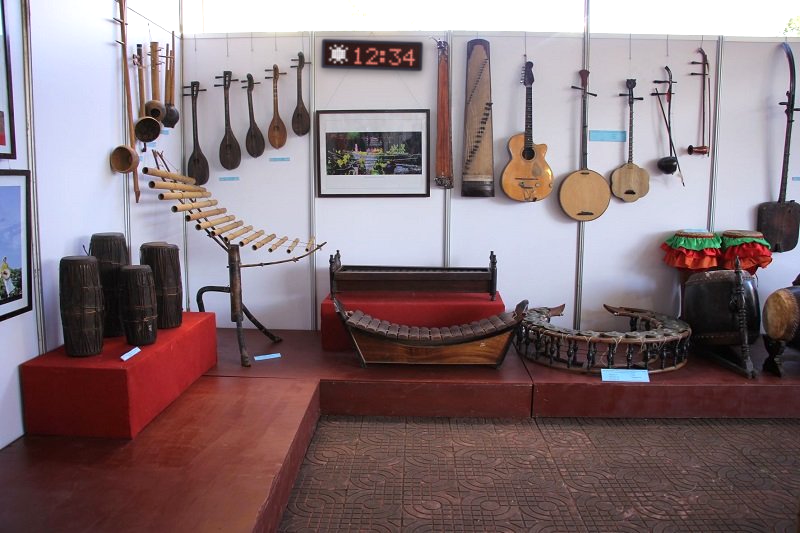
12.34
